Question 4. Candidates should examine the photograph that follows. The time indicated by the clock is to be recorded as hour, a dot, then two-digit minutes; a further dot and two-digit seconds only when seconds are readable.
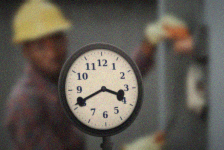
3.41
